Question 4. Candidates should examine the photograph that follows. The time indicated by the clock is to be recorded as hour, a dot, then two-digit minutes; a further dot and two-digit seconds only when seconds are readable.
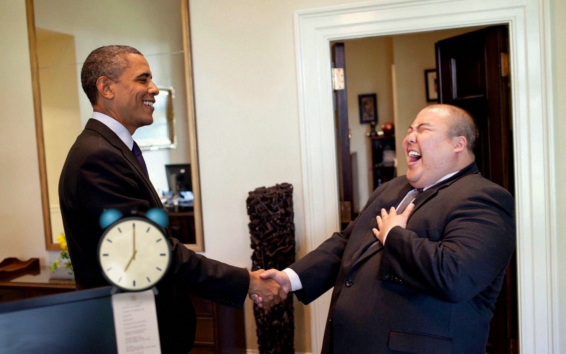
7.00
